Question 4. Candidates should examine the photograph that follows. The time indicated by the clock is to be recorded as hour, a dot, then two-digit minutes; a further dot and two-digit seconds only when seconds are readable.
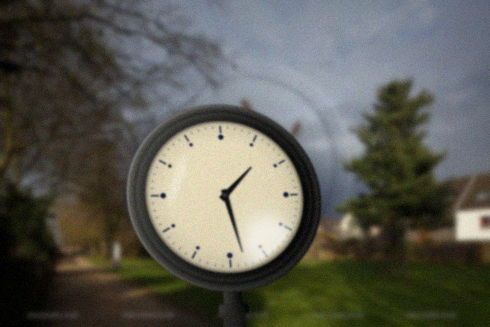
1.28
